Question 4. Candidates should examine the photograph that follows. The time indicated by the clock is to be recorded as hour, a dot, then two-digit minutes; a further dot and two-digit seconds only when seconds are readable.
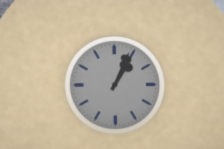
1.04
